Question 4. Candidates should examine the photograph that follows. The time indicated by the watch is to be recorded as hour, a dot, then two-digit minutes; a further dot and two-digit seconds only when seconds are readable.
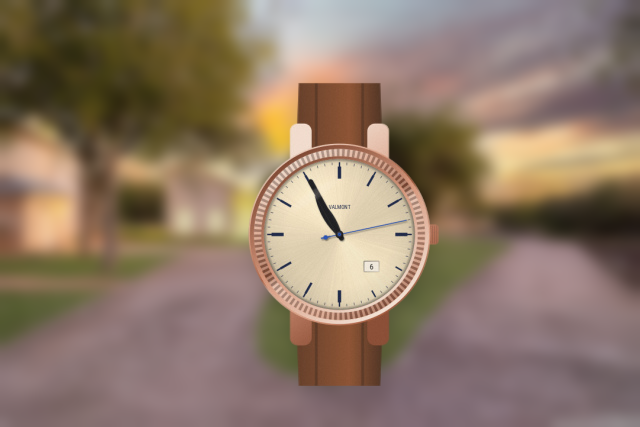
10.55.13
